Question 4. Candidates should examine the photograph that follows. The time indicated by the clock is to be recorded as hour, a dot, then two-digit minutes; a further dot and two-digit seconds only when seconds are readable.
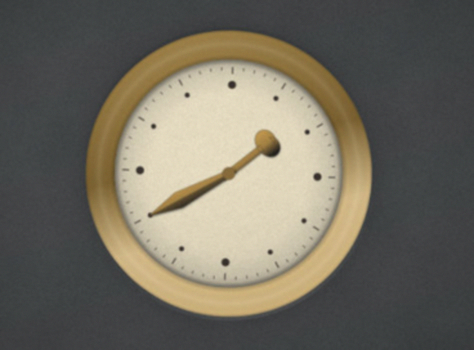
1.40
